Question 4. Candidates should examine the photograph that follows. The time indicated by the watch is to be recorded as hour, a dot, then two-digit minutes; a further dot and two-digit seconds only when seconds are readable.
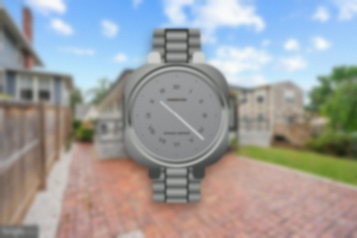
10.22
